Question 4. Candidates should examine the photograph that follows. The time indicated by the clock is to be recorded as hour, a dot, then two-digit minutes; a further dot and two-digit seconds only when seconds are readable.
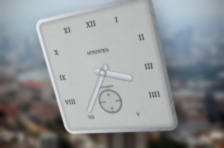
3.36
